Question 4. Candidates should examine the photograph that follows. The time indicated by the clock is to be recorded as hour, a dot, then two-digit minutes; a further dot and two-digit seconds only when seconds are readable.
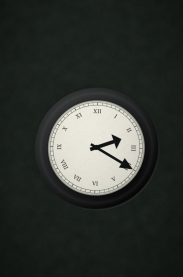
2.20
